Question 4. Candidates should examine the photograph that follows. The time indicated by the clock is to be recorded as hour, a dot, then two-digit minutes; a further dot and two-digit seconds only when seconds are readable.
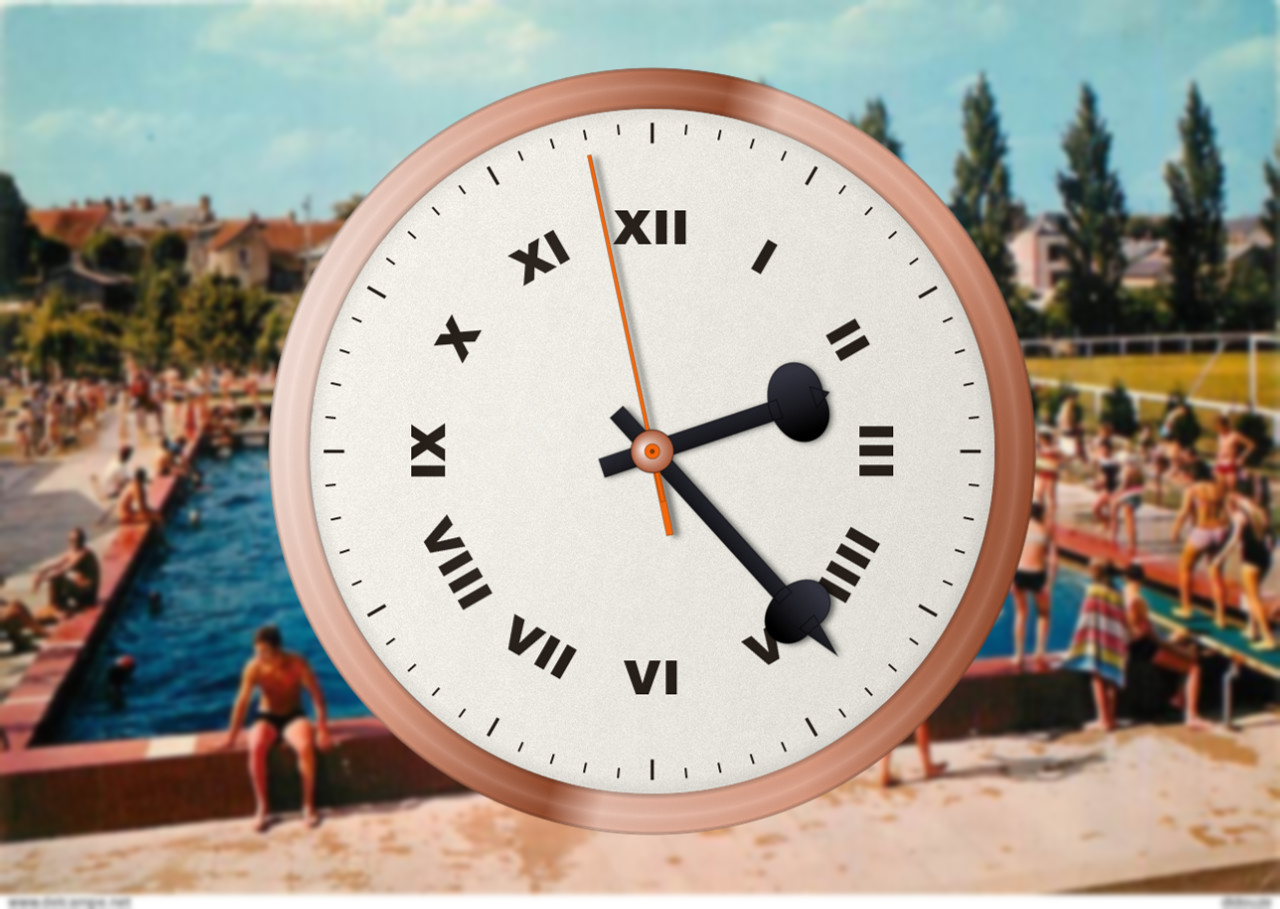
2.22.58
